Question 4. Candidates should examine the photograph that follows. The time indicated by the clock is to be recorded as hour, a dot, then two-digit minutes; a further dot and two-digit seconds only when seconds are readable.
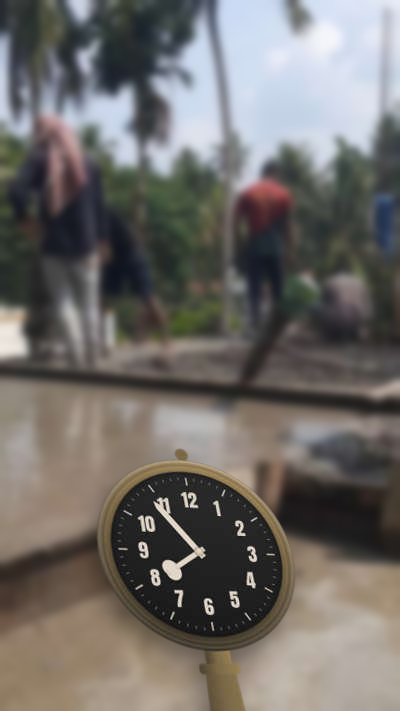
7.54
